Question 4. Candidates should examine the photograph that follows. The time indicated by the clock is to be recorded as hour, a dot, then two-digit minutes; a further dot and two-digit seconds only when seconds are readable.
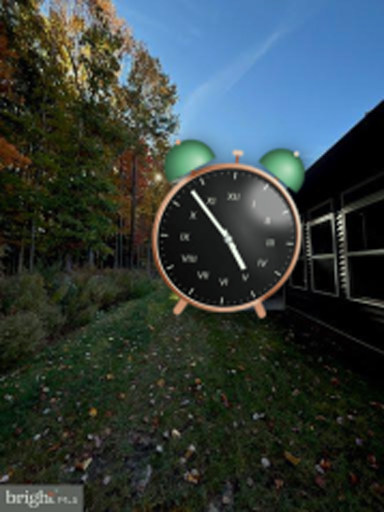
4.53
